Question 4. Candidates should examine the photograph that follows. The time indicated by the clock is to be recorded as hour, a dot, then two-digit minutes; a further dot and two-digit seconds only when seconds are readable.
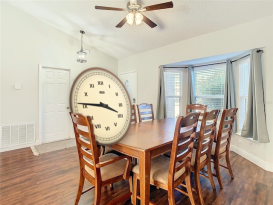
3.46
